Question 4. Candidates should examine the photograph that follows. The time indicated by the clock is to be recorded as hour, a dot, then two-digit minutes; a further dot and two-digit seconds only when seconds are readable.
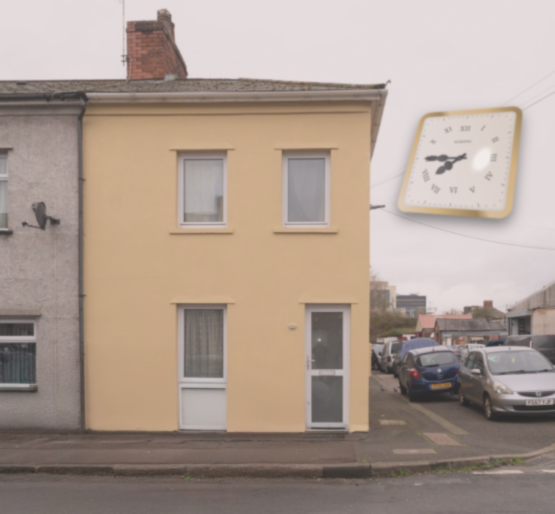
7.45
